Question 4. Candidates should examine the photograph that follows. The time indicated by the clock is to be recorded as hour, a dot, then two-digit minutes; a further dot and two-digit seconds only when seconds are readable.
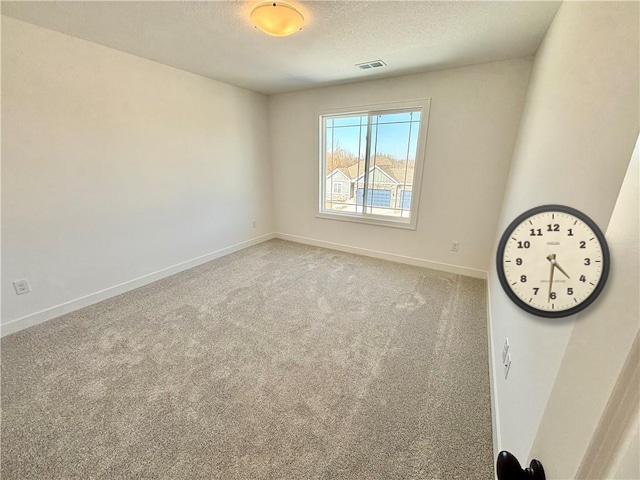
4.31
